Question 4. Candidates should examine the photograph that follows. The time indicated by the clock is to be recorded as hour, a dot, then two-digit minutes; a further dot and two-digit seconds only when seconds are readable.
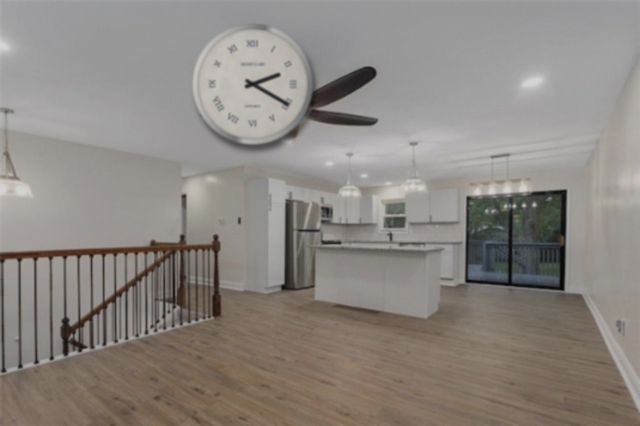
2.20
